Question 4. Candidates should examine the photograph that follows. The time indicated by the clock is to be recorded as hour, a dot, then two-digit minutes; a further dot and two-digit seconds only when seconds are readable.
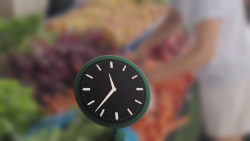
11.37
